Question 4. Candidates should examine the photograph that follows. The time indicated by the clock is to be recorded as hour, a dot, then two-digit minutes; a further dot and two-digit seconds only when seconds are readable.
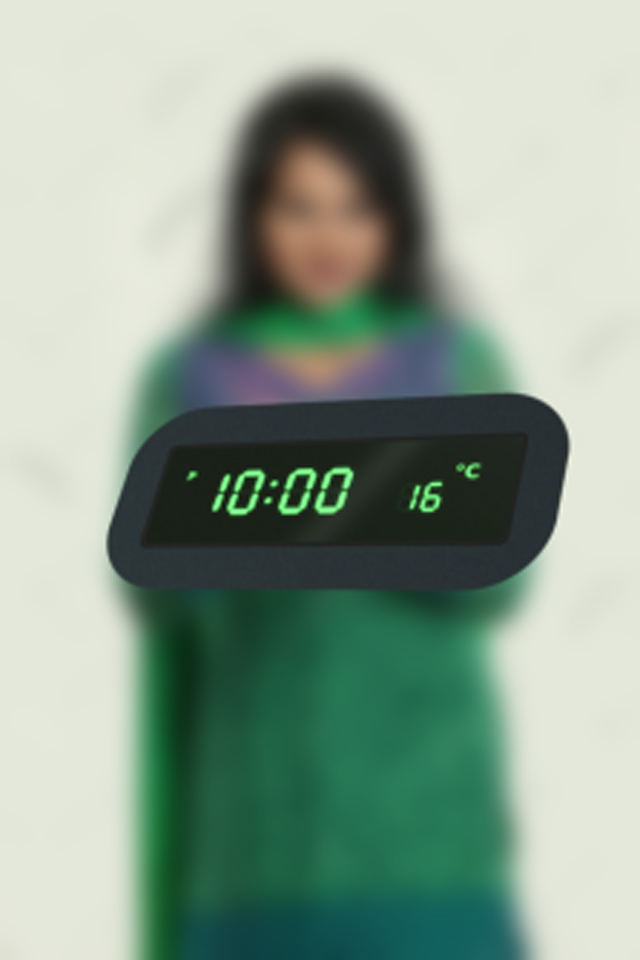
10.00
